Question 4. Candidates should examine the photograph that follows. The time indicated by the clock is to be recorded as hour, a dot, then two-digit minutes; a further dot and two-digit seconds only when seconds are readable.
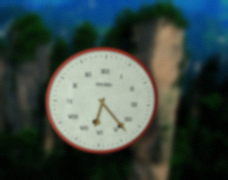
6.23
